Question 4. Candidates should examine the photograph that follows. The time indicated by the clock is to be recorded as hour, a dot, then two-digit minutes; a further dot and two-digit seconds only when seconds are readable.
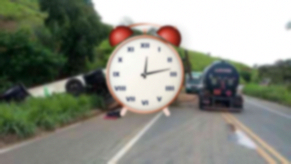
12.13
